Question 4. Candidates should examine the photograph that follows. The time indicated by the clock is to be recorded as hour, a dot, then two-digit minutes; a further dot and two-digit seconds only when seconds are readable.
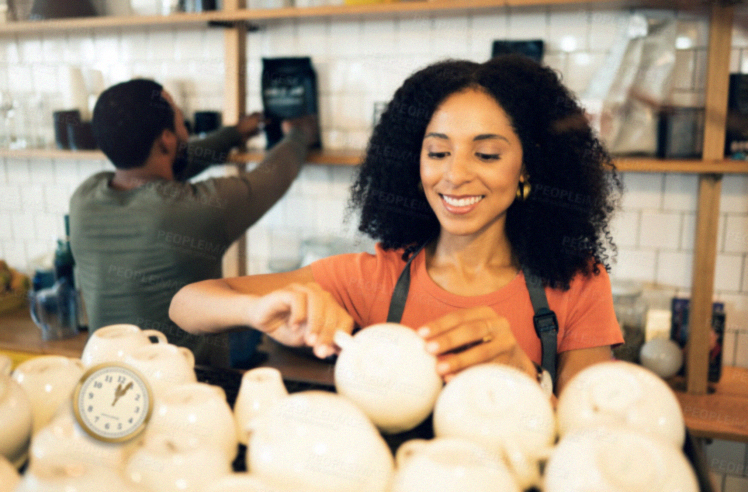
12.04
